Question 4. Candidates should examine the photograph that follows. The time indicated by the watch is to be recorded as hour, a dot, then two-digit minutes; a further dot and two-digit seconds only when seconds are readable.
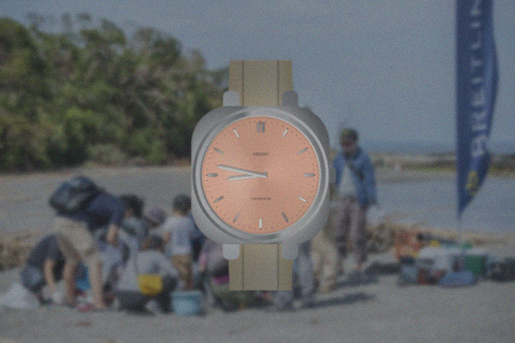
8.47
